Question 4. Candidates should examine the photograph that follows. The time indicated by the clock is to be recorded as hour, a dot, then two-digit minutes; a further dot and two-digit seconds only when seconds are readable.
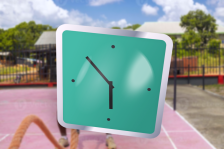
5.53
